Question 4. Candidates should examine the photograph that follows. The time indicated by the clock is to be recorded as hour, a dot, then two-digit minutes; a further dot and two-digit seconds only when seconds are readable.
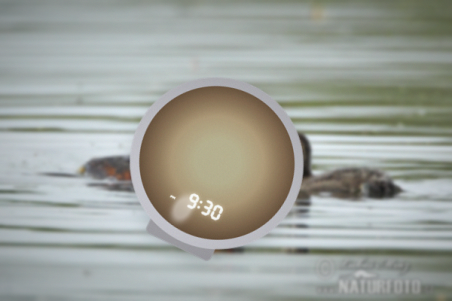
9.30
